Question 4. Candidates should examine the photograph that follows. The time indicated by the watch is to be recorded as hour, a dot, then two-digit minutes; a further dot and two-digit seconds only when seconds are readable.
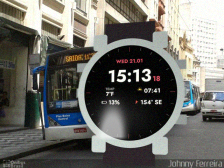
15.13.18
